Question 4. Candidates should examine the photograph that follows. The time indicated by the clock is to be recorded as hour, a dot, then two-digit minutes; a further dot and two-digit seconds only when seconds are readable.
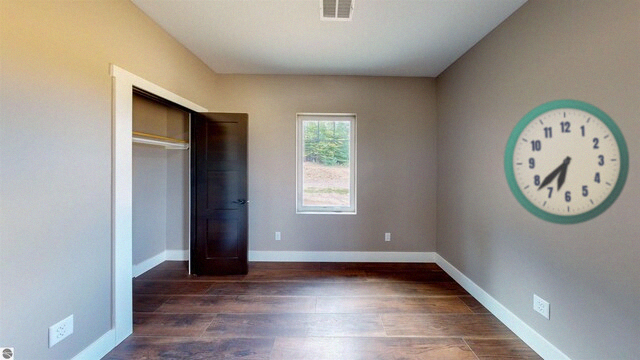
6.38
